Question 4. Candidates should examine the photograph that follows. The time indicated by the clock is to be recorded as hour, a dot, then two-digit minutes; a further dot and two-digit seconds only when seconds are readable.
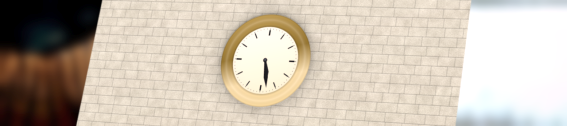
5.28
